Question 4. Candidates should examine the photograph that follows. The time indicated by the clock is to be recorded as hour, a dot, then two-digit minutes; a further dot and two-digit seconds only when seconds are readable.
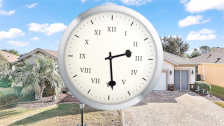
2.29
